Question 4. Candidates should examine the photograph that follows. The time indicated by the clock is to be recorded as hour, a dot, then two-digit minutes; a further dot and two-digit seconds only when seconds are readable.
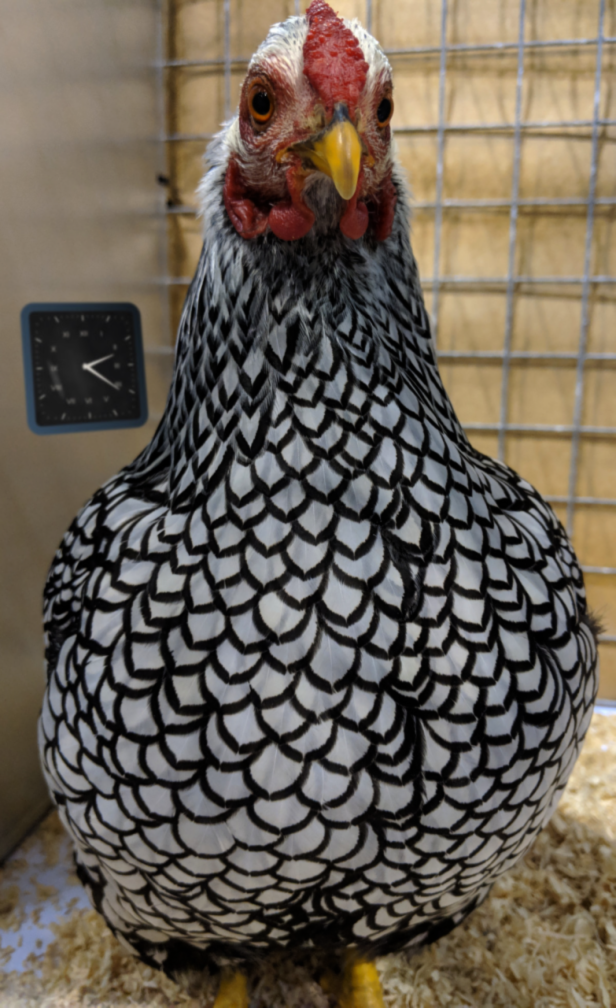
2.21
